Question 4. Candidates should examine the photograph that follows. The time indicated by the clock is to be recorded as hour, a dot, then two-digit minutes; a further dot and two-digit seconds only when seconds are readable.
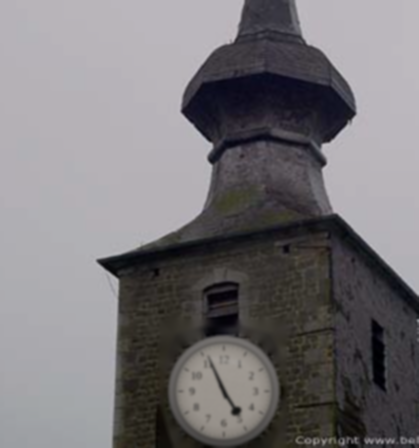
4.56
